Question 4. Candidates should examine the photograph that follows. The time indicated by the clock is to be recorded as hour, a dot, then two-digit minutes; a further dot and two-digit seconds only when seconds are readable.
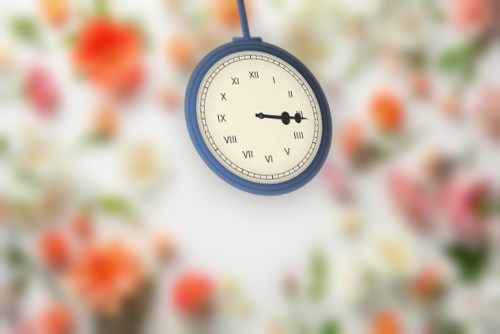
3.16
